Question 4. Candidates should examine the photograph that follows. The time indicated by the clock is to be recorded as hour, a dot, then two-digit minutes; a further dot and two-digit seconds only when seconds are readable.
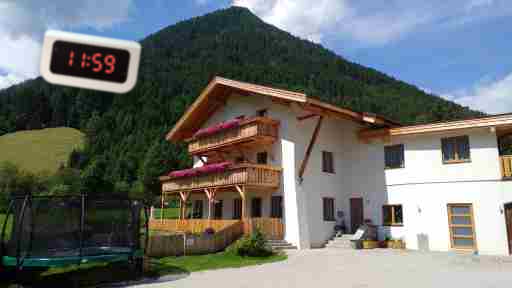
11.59
